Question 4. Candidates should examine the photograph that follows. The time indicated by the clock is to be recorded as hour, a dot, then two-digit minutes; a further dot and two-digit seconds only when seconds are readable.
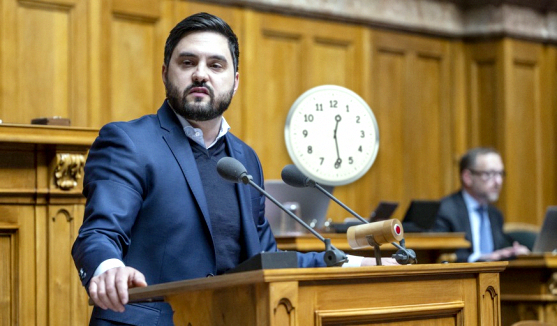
12.29
